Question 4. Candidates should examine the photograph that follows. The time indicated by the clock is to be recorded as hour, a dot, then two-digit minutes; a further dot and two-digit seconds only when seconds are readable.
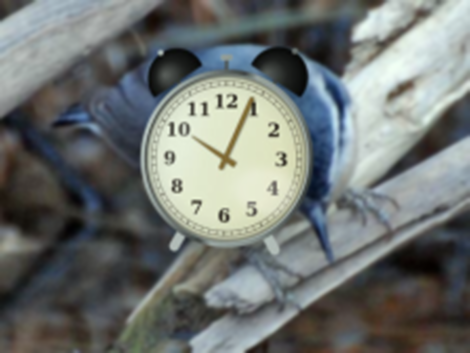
10.04
